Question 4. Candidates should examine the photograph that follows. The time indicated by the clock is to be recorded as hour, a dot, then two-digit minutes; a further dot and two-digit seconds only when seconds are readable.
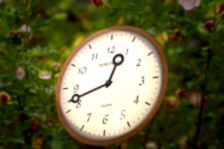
12.42
